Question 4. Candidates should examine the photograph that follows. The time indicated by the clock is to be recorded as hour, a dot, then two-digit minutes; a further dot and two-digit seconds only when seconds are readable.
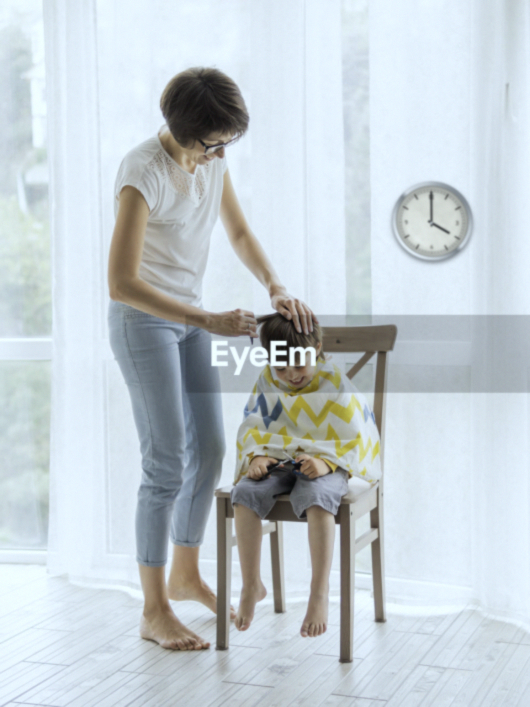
4.00
